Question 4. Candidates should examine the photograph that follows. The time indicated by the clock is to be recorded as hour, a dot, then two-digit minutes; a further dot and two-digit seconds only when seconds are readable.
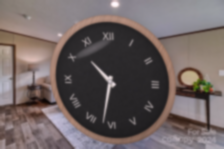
10.32
